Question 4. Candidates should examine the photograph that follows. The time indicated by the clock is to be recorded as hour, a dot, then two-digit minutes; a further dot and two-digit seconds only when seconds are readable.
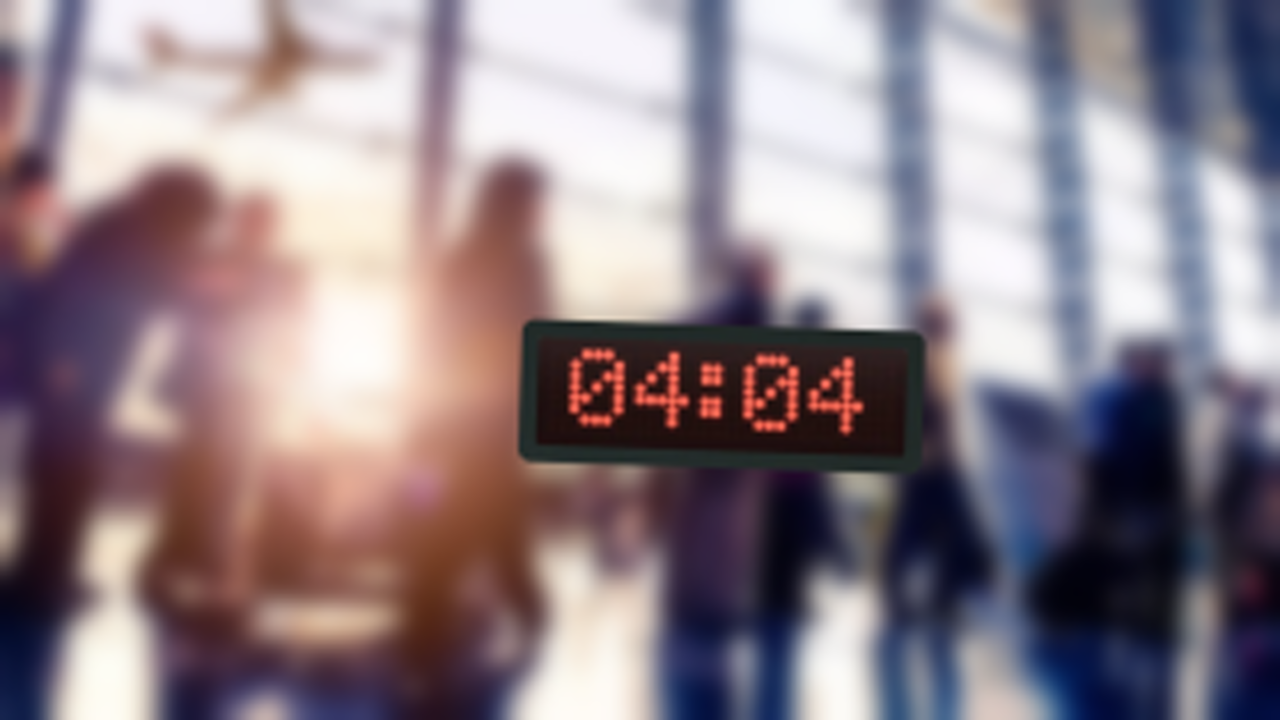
4.04
